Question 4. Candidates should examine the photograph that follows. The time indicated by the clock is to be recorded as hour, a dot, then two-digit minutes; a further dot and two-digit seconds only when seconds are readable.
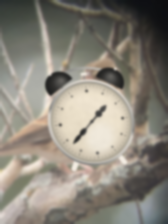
1.38
